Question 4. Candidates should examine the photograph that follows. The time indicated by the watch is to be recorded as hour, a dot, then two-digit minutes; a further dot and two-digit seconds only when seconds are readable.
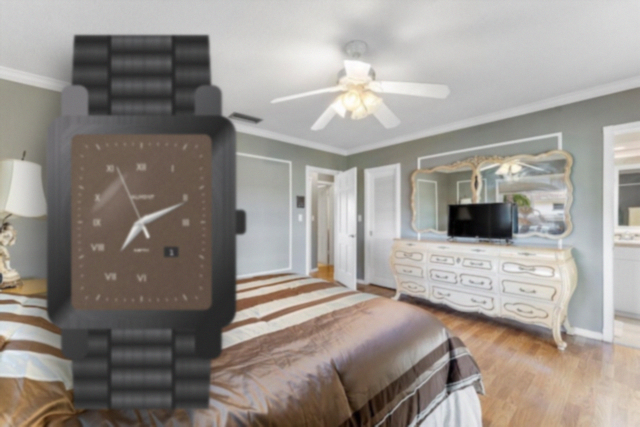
7.10.56
